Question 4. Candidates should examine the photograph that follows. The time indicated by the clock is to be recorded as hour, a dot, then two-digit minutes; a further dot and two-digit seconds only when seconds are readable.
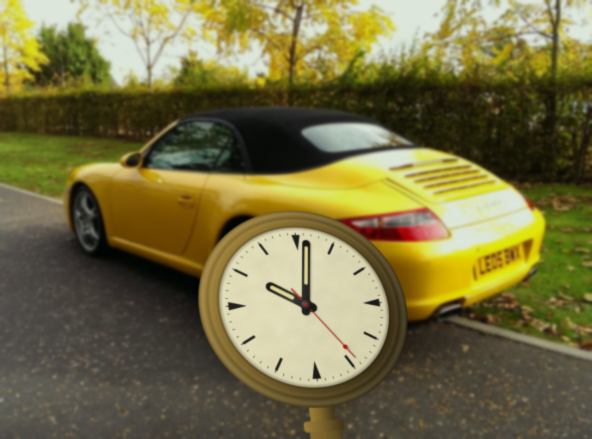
10.01.24
